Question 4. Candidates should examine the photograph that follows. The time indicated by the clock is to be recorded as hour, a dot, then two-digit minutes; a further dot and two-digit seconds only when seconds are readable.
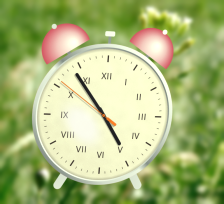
4.53.51
